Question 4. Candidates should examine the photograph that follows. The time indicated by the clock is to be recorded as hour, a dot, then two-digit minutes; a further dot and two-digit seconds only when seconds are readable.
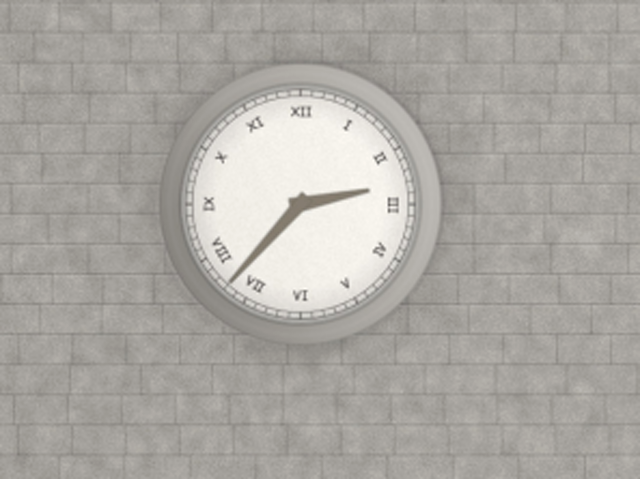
2.37
